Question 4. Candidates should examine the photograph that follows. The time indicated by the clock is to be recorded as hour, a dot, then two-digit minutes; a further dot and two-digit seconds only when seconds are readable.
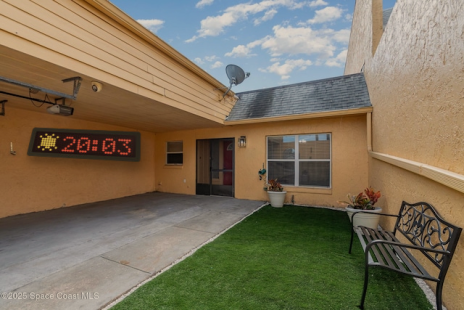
20.03
